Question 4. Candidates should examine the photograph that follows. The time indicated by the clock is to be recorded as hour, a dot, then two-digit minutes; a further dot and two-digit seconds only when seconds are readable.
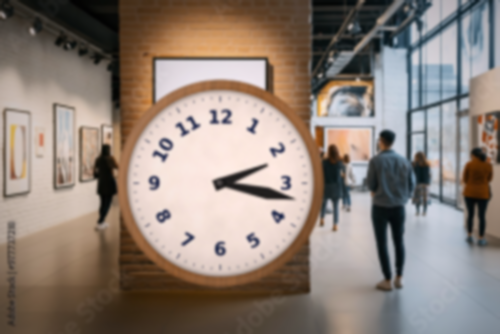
2.17
